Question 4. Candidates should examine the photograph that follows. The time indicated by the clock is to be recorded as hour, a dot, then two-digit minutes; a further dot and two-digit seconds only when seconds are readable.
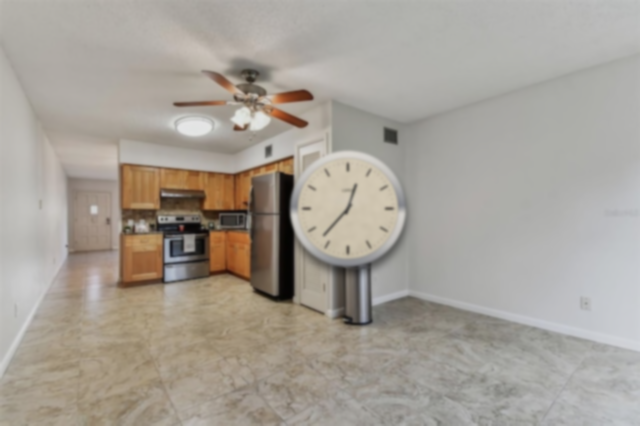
12.37
